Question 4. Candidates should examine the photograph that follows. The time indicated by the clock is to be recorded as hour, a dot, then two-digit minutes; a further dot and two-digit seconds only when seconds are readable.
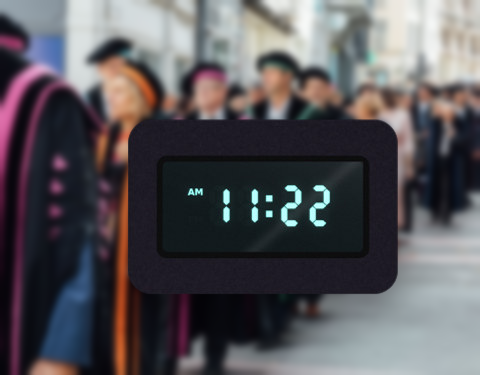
11.22
